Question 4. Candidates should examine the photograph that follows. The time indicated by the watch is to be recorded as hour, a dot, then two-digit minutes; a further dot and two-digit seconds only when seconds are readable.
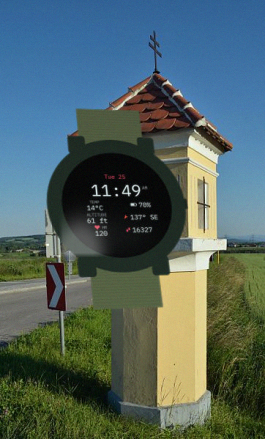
11.49
